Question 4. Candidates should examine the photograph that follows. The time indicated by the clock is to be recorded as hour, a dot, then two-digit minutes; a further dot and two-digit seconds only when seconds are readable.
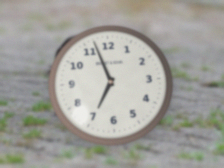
6.57
